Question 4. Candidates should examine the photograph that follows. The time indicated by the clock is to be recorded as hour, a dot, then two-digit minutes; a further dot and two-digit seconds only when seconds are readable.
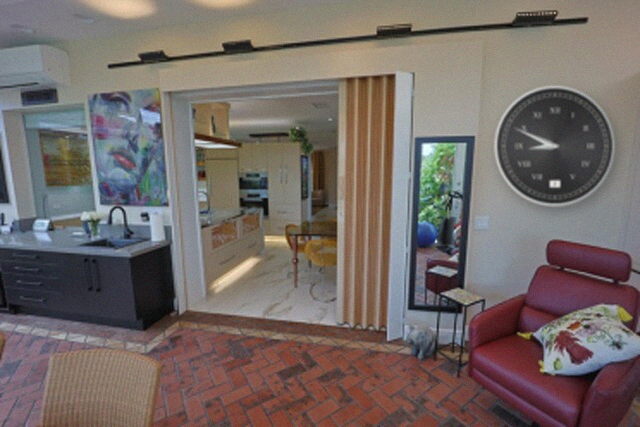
8.49
